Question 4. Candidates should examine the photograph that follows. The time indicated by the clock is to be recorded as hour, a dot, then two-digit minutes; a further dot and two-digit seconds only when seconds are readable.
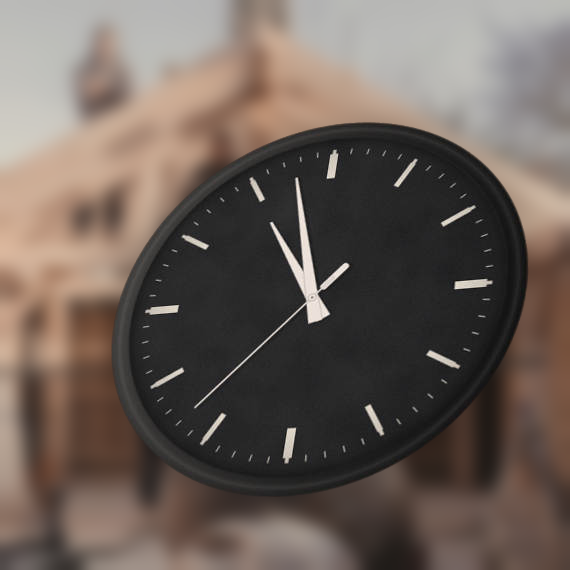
10.57.37
